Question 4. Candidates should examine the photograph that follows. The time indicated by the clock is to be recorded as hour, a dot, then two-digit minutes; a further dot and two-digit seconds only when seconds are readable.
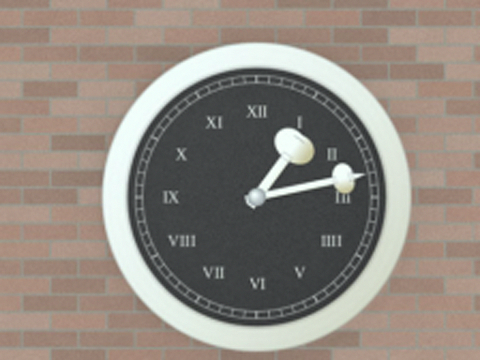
1.13
